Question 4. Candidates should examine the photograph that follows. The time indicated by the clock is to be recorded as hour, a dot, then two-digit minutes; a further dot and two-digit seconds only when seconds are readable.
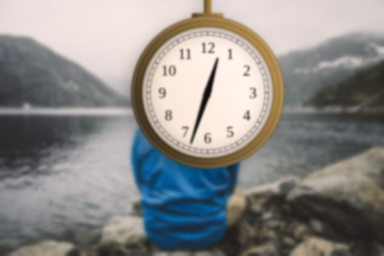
12.33
